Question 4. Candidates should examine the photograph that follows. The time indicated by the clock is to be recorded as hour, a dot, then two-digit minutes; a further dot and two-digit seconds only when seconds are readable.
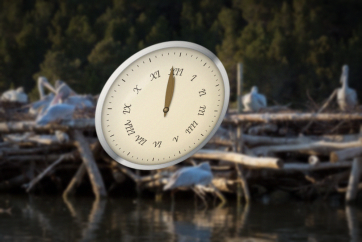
11.59
